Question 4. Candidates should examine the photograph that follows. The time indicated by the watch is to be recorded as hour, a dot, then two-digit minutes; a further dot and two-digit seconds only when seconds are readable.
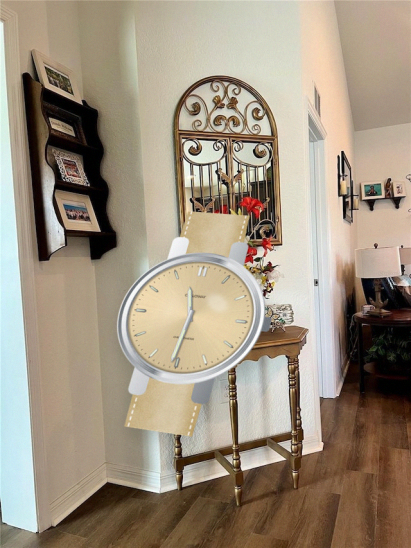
11.31
